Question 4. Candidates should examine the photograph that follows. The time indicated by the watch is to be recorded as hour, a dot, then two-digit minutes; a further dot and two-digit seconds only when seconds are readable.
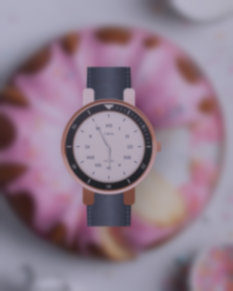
5.55
